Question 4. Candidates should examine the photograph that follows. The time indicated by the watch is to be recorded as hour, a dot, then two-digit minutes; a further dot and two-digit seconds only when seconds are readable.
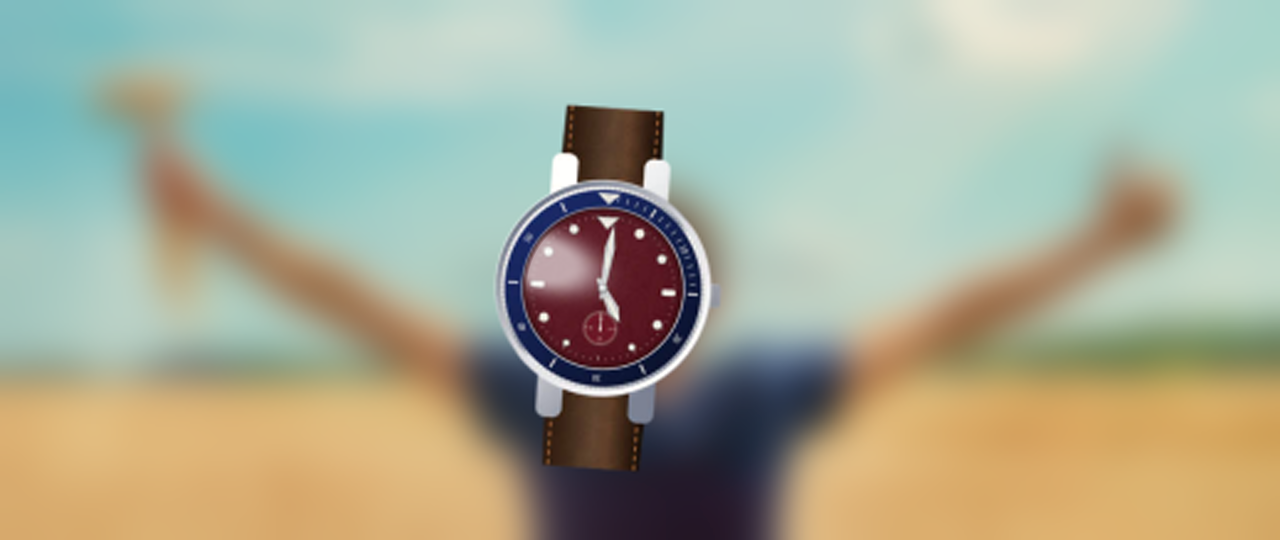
5.01
